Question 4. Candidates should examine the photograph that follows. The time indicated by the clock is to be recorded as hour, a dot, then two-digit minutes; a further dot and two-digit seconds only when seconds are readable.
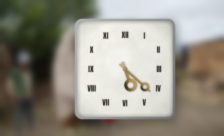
5.22
